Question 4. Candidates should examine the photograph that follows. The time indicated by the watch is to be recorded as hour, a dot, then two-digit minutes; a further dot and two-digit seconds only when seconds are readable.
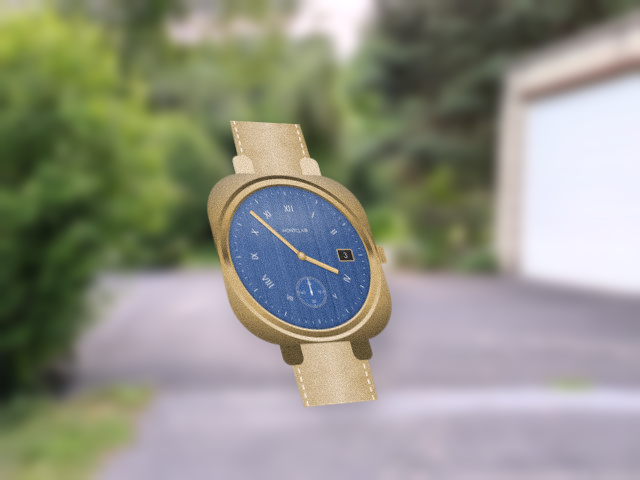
3.53
